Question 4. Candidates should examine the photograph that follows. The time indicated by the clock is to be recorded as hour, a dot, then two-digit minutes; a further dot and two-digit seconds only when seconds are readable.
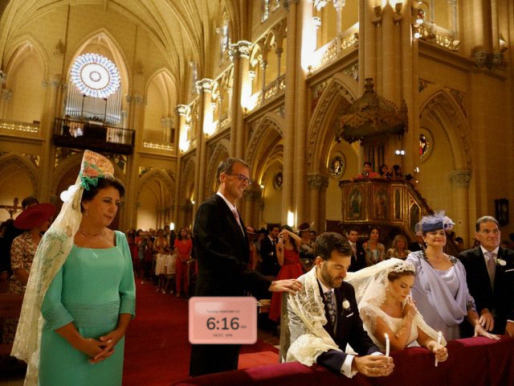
6.16
